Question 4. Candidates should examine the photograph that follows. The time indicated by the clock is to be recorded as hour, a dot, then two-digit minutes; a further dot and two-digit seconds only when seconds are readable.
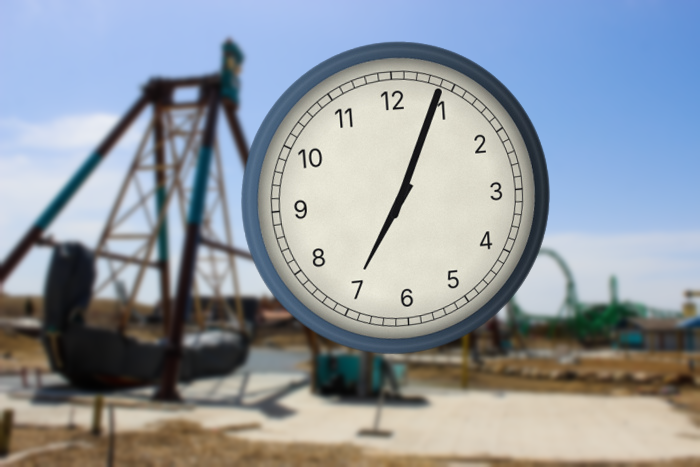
7.04
